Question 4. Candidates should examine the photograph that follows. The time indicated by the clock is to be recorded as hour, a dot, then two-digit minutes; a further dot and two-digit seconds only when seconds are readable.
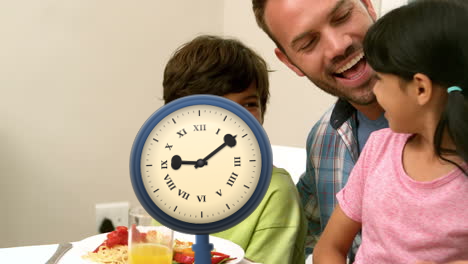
9.09
